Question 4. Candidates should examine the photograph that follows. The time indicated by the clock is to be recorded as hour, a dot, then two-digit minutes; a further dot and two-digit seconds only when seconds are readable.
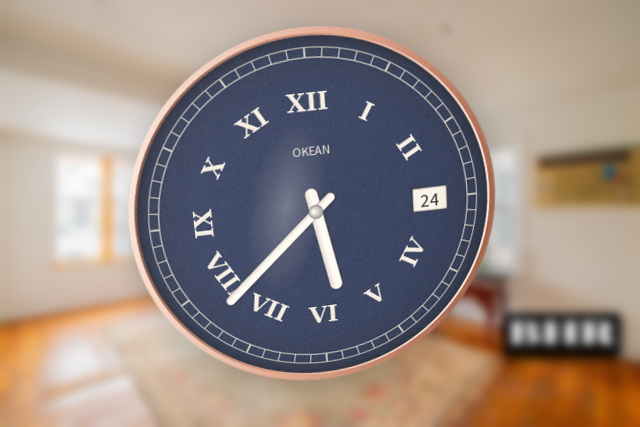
5.38
